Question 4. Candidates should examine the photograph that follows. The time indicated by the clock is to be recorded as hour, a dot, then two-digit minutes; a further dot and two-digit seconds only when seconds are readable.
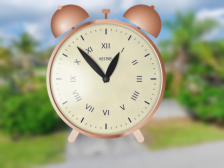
12.53
